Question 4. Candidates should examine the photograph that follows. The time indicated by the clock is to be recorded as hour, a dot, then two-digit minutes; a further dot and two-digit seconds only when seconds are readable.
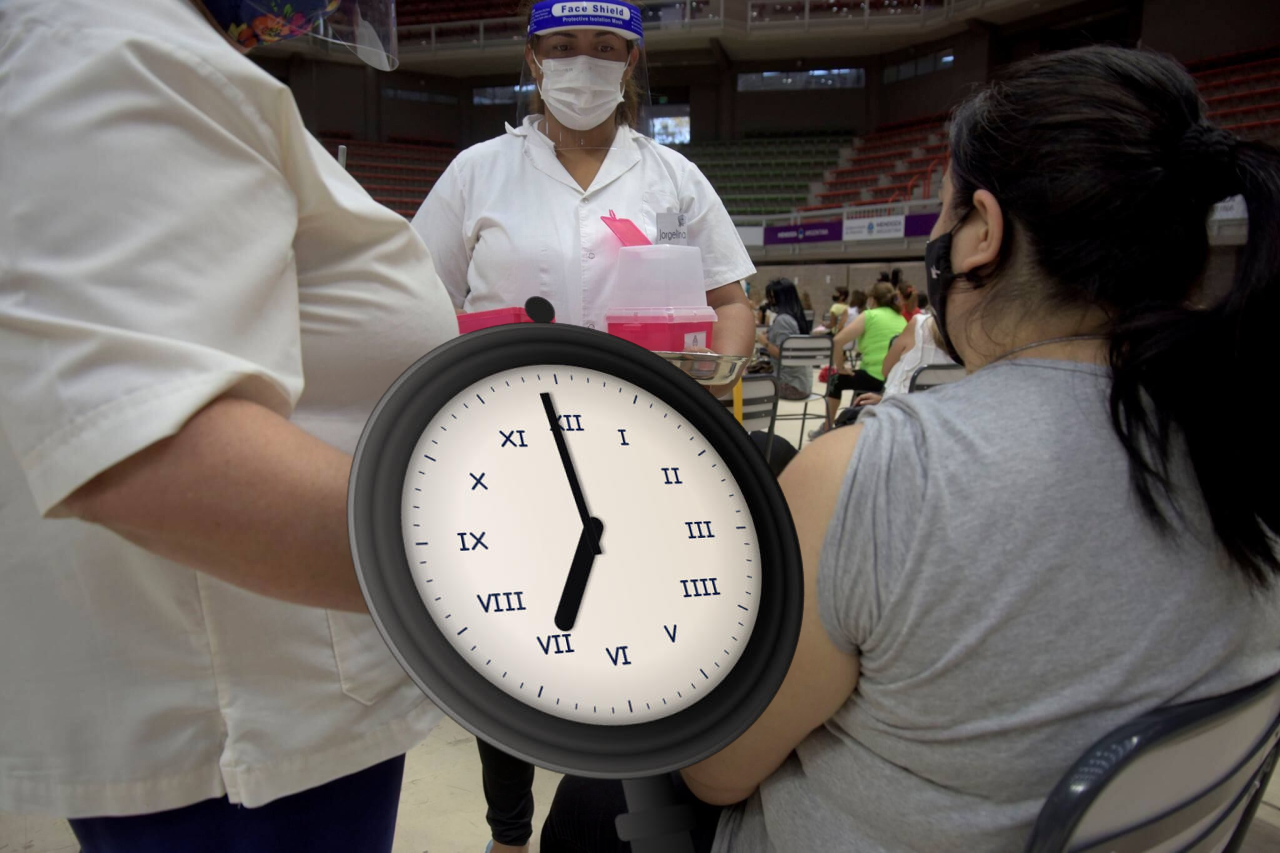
6.59
